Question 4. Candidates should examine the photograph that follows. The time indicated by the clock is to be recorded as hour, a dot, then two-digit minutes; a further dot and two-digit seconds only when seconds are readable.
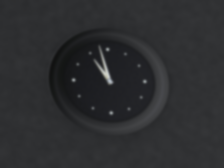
10.58
